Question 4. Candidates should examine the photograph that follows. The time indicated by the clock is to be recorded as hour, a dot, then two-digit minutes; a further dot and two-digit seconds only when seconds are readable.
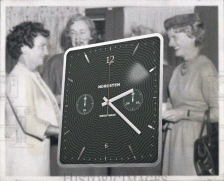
2.22
